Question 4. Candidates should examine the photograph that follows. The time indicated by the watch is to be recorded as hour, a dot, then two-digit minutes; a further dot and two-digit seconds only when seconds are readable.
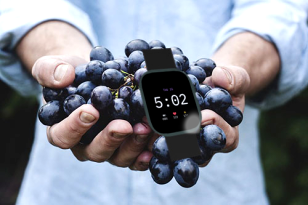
5.02
